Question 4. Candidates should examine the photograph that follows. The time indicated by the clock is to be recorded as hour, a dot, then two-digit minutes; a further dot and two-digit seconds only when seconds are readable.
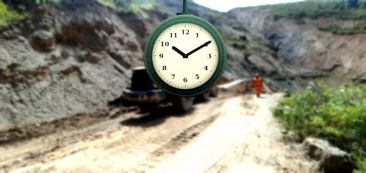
10.10
